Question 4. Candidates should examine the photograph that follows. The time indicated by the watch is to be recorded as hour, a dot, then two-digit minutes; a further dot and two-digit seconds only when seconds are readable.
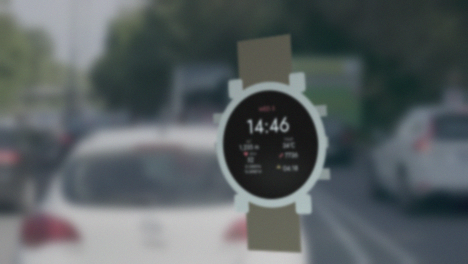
14.46
